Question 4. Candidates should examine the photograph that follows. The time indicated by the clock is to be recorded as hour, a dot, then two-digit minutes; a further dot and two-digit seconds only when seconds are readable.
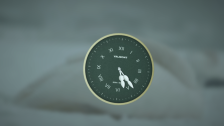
5.23
